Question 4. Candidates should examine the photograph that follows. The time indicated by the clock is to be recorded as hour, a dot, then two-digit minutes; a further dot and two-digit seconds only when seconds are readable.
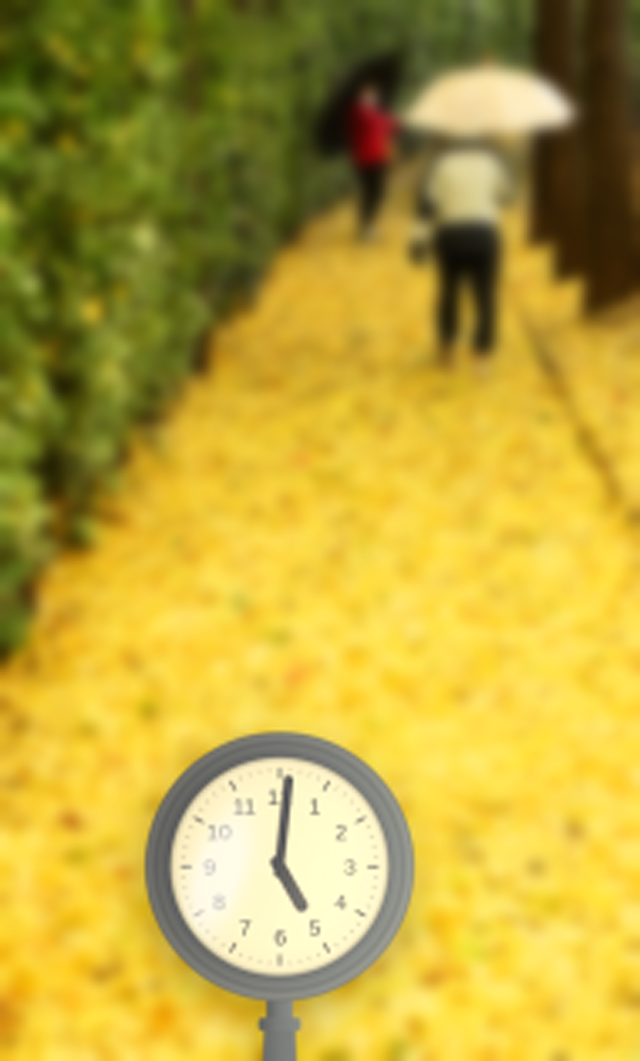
5.01
